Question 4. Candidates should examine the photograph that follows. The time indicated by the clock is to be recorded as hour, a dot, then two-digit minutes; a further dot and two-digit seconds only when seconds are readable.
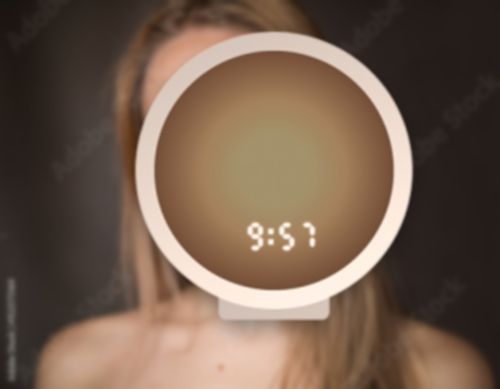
9.57
